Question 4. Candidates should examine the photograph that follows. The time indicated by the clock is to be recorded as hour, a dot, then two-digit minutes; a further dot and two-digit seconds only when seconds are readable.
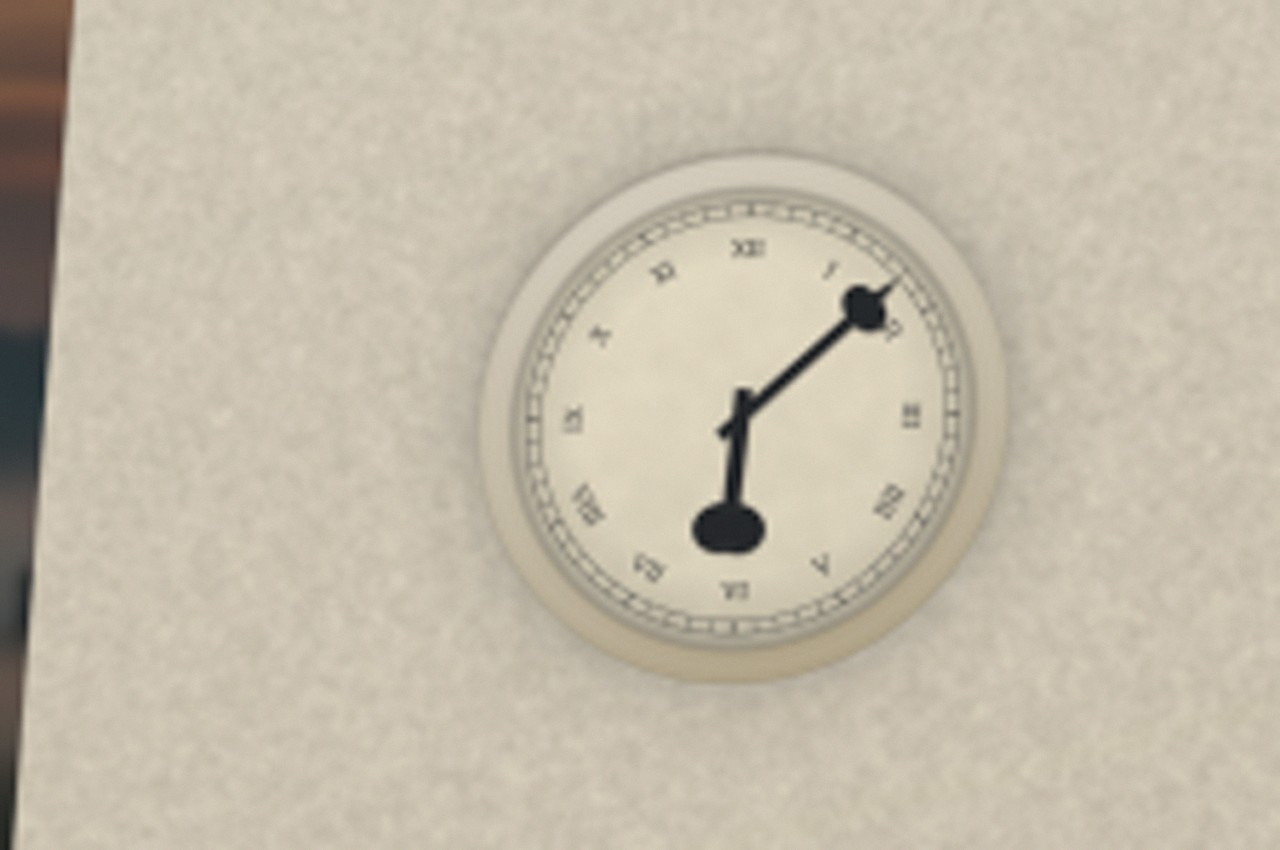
6.08
